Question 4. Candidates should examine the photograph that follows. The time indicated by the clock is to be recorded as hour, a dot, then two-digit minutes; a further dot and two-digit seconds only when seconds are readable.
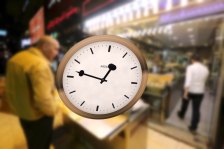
12.47
